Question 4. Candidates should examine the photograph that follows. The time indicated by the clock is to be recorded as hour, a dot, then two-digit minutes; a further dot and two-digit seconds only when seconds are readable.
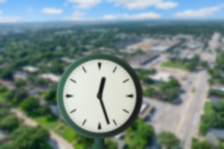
12.27
